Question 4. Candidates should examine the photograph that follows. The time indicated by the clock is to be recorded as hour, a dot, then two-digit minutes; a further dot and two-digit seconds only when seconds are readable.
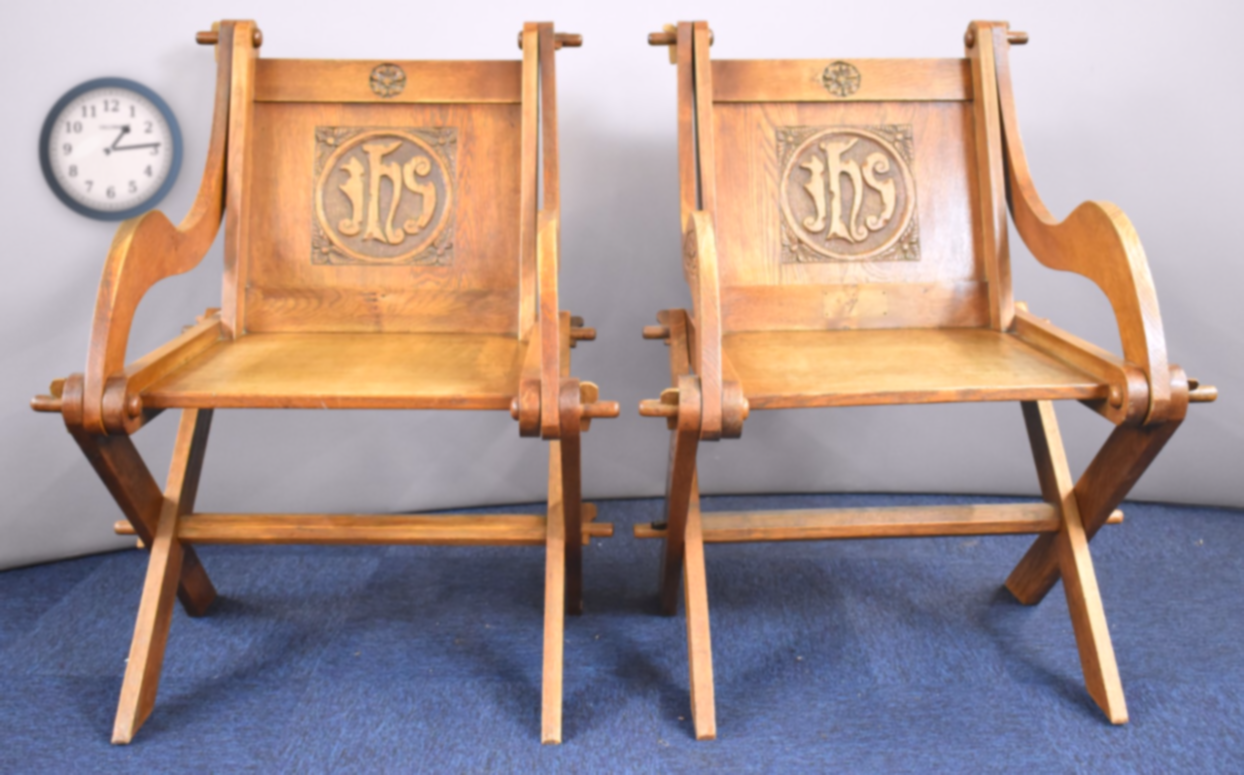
1.14
